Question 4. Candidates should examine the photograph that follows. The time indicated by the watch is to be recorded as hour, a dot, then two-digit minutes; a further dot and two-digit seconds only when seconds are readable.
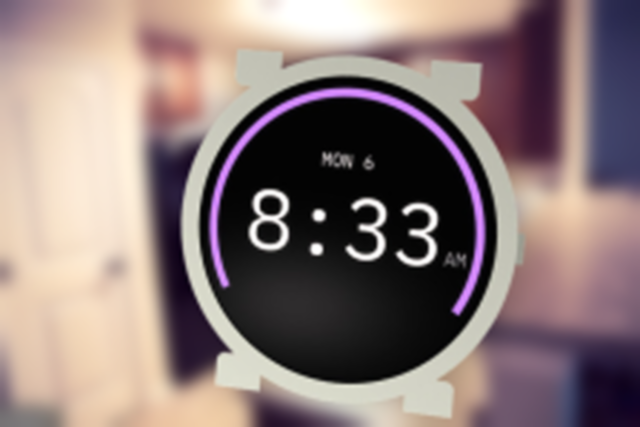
8.33
